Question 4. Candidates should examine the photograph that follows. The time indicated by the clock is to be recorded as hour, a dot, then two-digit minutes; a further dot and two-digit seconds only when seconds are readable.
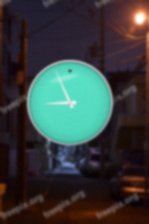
8.56
